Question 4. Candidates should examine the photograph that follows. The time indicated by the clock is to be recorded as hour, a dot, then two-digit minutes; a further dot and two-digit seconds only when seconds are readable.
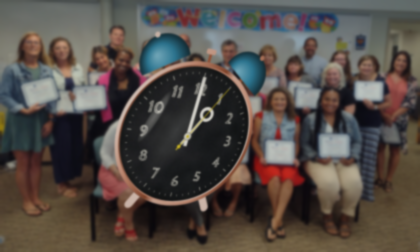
1.00.05
